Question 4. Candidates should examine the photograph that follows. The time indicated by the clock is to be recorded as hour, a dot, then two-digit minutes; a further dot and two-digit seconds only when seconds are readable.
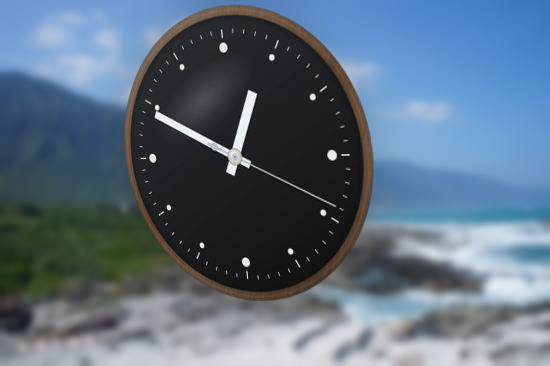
12.49.19
